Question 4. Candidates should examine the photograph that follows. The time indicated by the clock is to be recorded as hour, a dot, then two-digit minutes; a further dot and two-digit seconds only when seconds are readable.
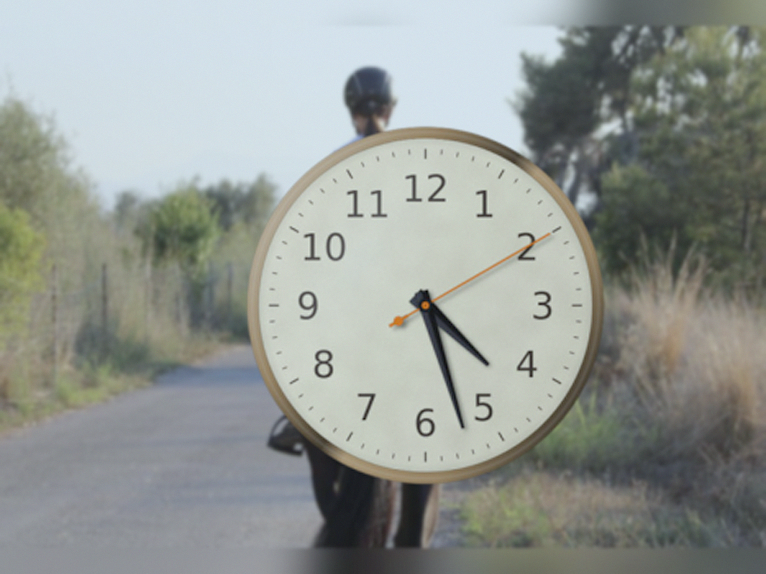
4.27.10
